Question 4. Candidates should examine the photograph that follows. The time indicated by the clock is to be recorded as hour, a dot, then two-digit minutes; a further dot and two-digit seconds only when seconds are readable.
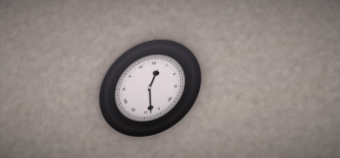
12.28
